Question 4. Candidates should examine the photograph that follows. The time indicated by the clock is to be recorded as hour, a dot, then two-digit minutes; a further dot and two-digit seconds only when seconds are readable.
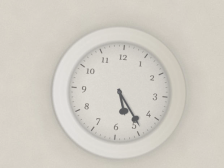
5.24
